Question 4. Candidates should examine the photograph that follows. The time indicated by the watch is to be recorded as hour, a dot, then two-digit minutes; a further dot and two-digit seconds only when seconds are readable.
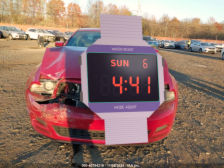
4.41
